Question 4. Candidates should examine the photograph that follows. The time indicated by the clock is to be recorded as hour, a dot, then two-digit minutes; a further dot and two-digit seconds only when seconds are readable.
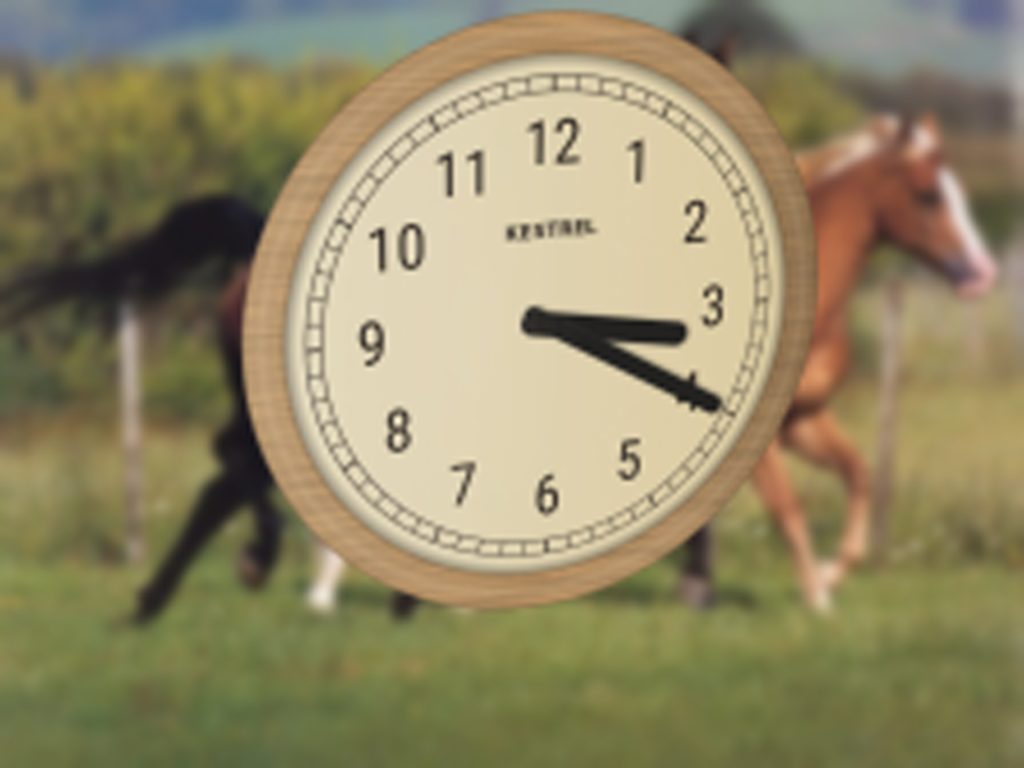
3.20
